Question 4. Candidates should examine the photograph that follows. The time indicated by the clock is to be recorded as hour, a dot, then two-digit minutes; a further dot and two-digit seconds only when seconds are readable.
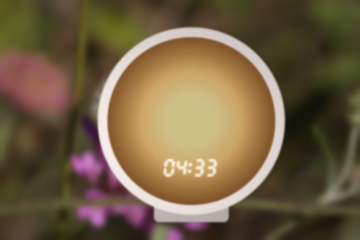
4.33
